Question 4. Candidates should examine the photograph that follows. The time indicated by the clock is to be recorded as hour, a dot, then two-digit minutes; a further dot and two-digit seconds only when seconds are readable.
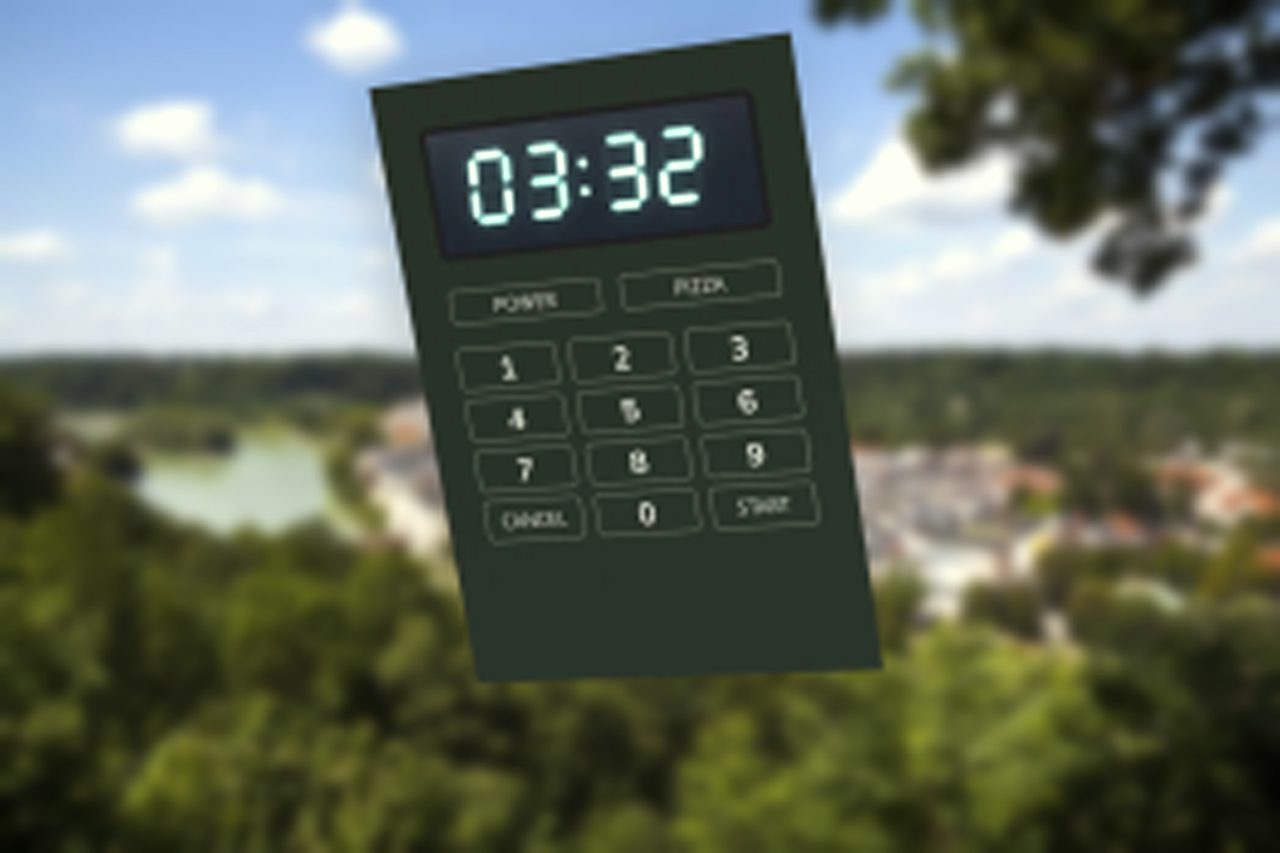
3.32
